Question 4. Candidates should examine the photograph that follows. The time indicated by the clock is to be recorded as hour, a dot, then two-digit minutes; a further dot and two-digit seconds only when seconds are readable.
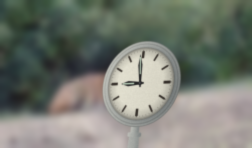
8.59
